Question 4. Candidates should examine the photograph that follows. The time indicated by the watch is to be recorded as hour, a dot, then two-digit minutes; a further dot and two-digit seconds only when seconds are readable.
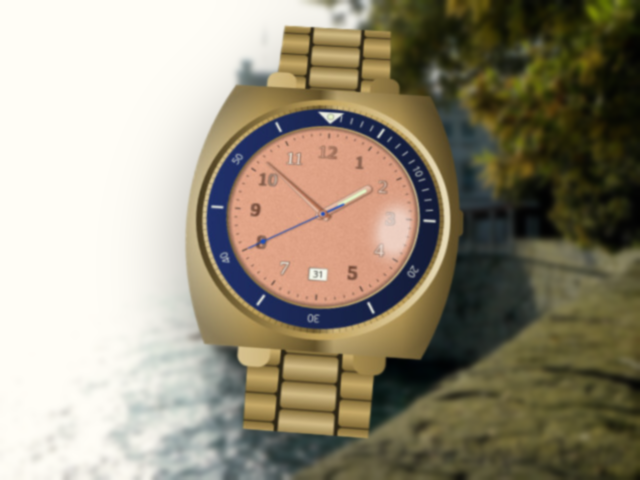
1.51.40
